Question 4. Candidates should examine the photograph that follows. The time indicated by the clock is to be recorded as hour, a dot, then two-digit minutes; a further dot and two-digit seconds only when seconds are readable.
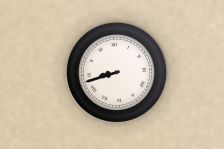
8.43
